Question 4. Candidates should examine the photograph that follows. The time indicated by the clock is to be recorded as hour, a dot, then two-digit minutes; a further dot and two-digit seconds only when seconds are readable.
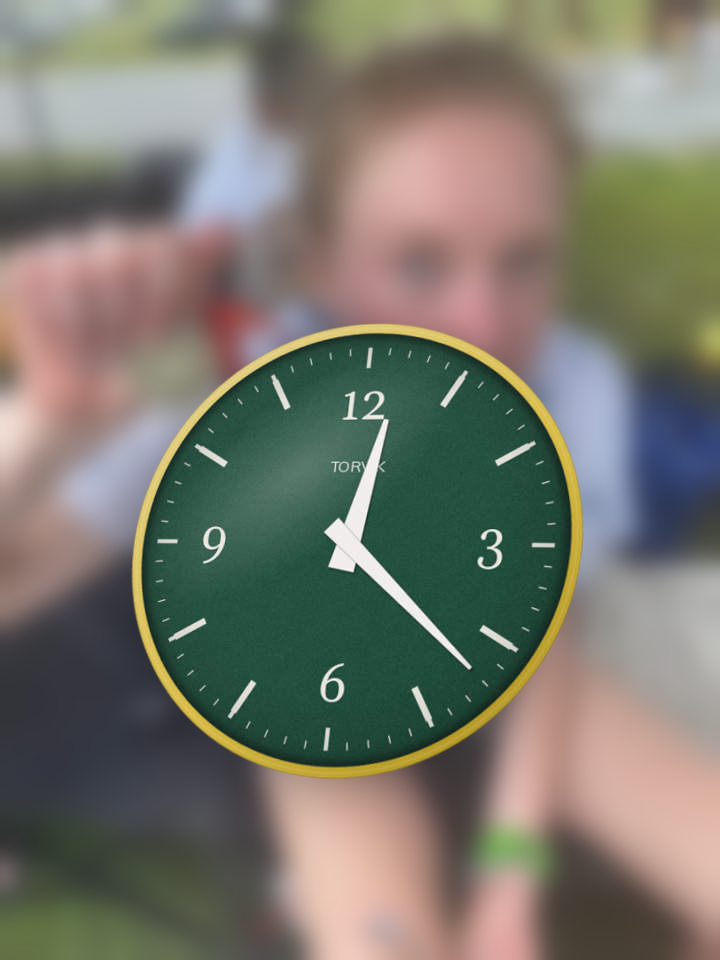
12.22
